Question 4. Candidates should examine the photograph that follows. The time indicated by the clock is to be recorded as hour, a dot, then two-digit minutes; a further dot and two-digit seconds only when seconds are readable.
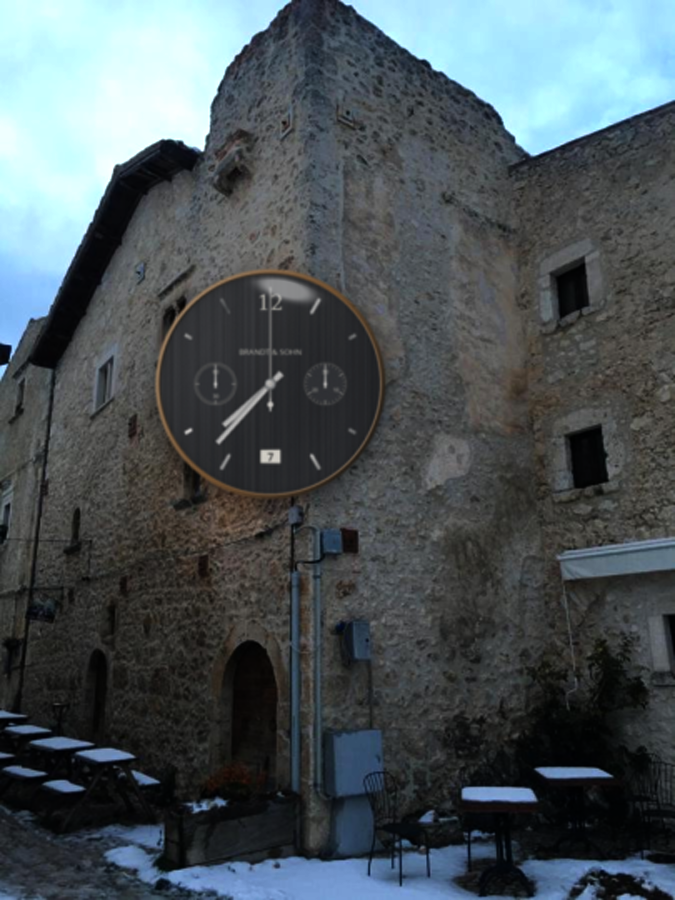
7.37
